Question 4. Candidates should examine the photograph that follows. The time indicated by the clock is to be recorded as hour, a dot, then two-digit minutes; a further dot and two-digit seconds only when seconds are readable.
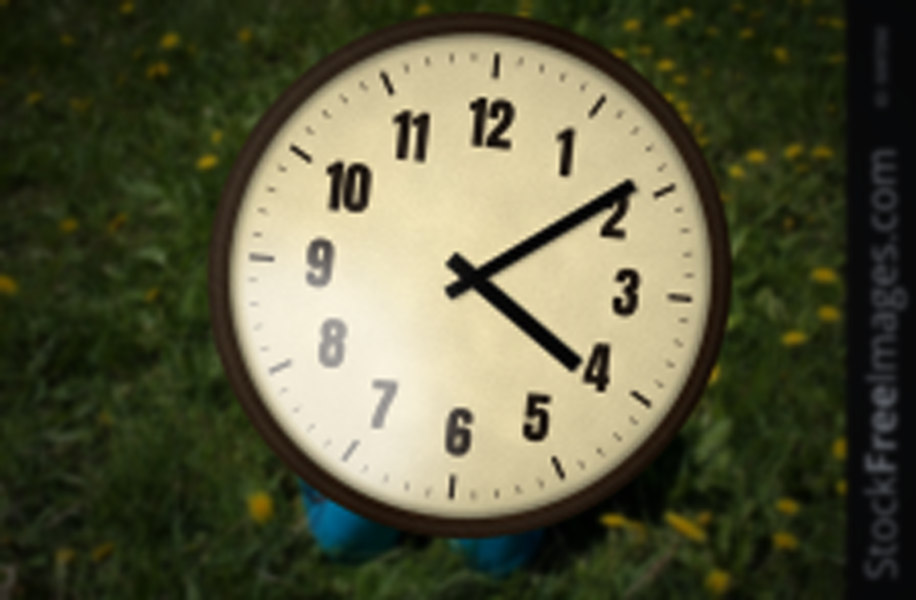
4.09
